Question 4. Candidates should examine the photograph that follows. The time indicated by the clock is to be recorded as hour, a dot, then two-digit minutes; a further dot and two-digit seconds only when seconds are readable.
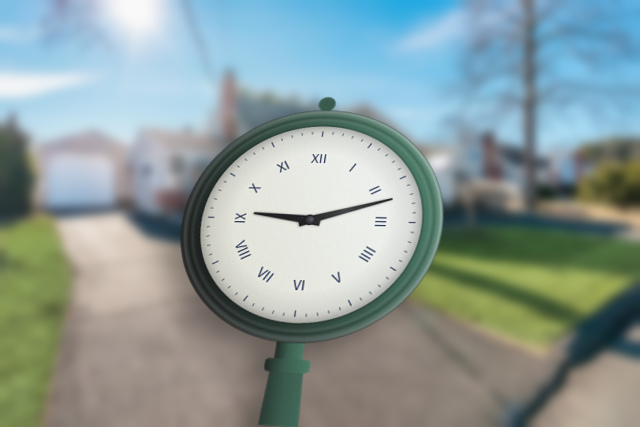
9.12
